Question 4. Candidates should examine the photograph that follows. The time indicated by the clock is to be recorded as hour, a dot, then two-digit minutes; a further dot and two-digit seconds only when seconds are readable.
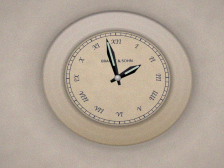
1.58
